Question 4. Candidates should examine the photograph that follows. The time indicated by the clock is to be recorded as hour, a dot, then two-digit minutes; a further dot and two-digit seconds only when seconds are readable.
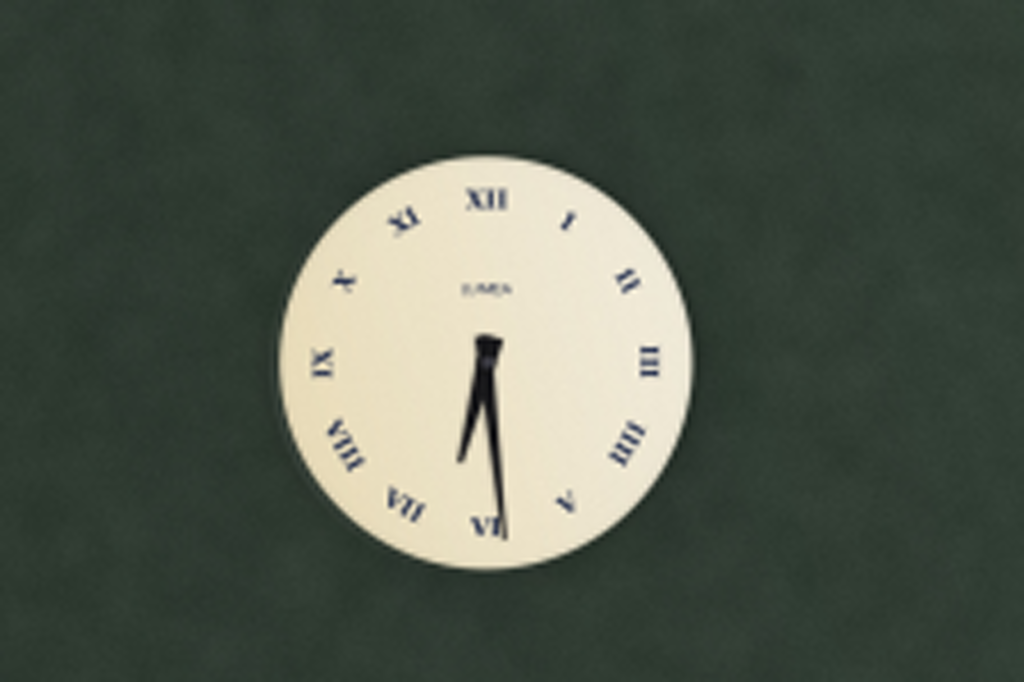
6.29
